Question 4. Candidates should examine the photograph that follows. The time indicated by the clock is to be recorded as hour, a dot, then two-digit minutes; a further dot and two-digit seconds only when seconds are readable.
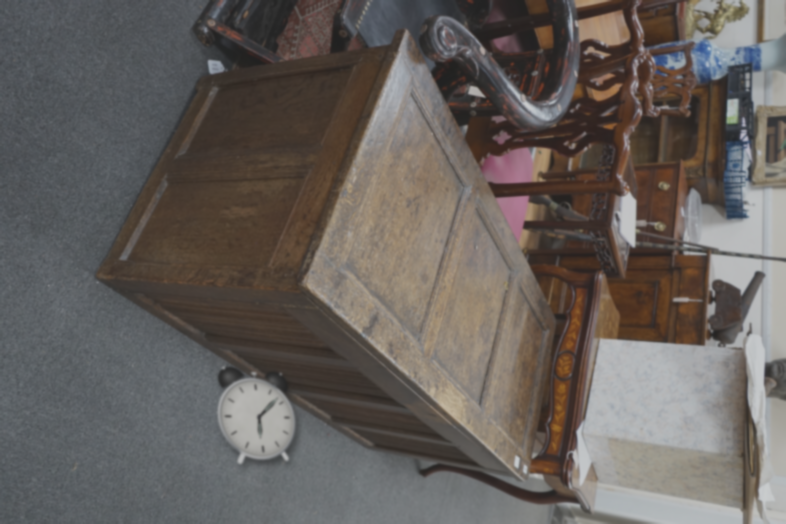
6.08
